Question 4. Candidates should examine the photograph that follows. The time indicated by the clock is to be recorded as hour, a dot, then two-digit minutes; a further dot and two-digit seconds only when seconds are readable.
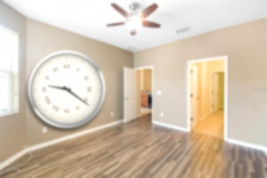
9.21
